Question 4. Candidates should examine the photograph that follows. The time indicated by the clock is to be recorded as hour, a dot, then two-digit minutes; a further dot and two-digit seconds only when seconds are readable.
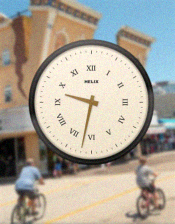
9.32
